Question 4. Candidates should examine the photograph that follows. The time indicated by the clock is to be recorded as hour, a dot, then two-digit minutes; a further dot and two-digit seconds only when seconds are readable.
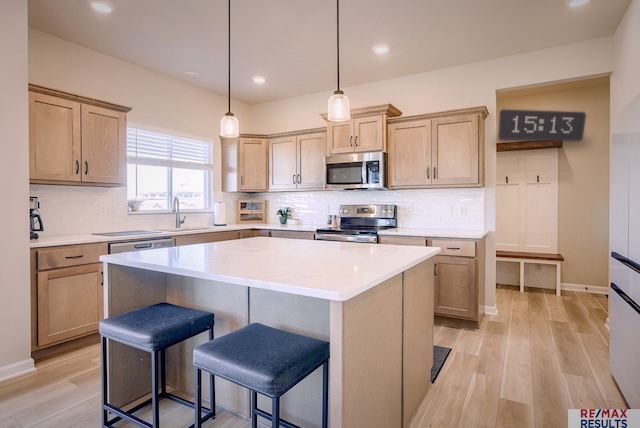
15.13
